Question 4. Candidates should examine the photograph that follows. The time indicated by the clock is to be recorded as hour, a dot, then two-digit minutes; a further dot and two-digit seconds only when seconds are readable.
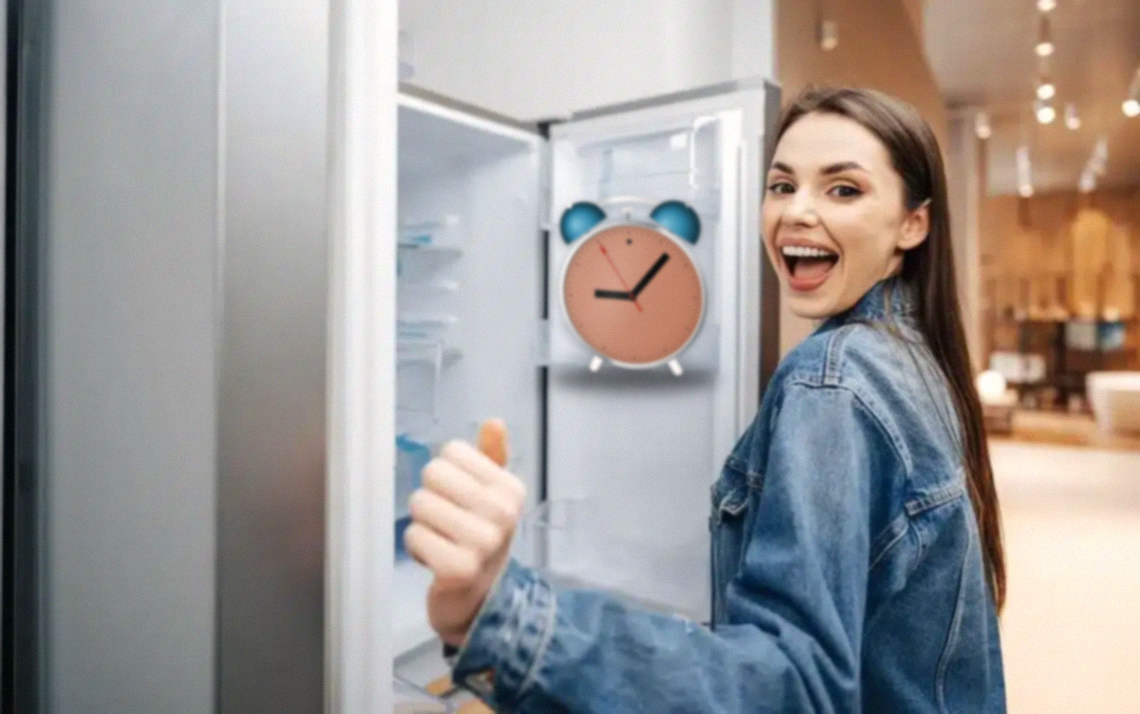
9.06.55
